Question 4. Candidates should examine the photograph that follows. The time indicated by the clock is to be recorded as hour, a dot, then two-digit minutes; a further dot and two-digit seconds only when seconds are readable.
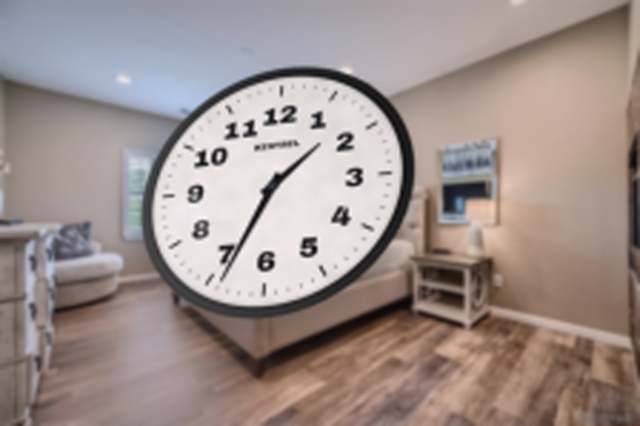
1.34
